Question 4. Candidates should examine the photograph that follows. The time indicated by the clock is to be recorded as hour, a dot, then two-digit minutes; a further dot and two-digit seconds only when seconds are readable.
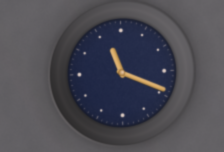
11.19
